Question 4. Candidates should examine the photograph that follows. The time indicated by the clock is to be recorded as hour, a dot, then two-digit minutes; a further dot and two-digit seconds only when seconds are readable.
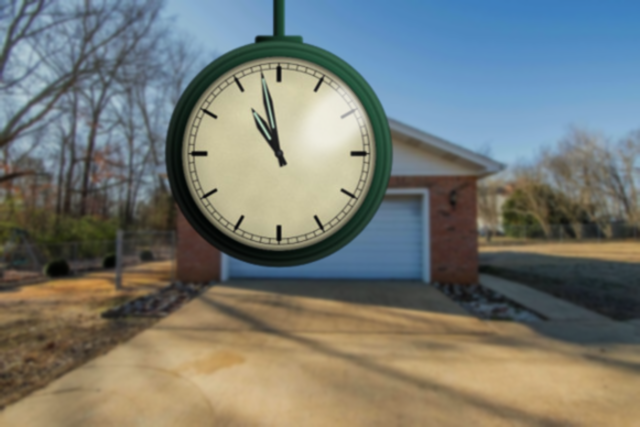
10.58
